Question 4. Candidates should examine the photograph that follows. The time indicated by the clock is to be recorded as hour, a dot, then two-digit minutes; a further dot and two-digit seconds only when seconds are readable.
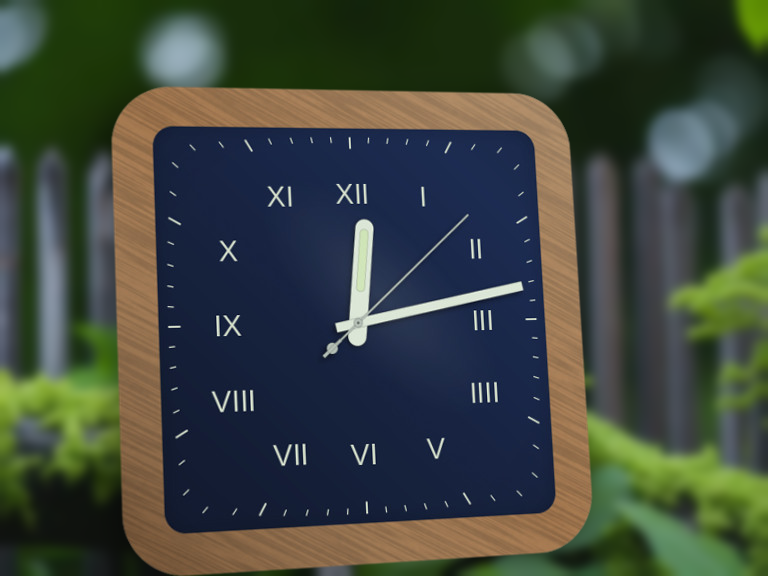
12.13.08
